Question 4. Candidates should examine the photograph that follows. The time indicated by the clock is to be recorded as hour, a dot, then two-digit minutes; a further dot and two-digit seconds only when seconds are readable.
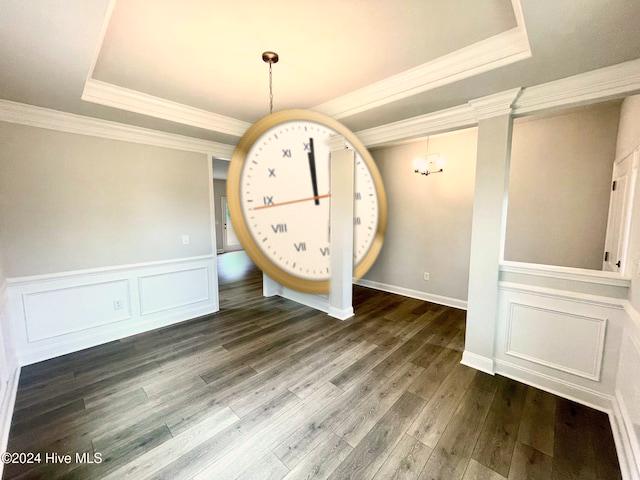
12.00.44
